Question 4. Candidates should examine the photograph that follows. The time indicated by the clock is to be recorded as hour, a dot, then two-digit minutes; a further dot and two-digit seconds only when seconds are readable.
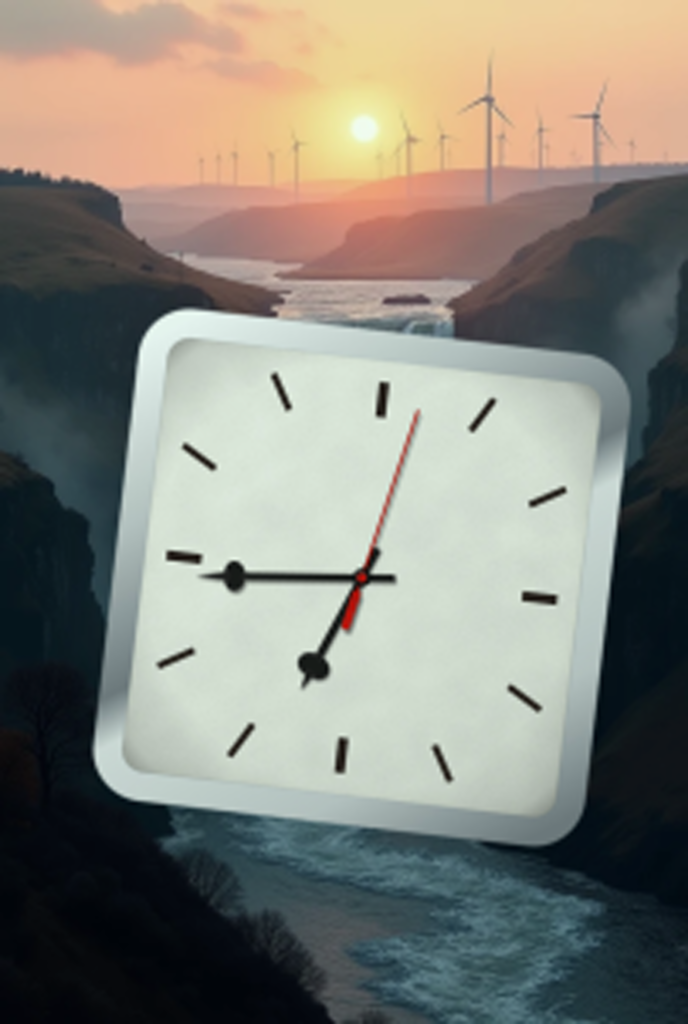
6.44.02
